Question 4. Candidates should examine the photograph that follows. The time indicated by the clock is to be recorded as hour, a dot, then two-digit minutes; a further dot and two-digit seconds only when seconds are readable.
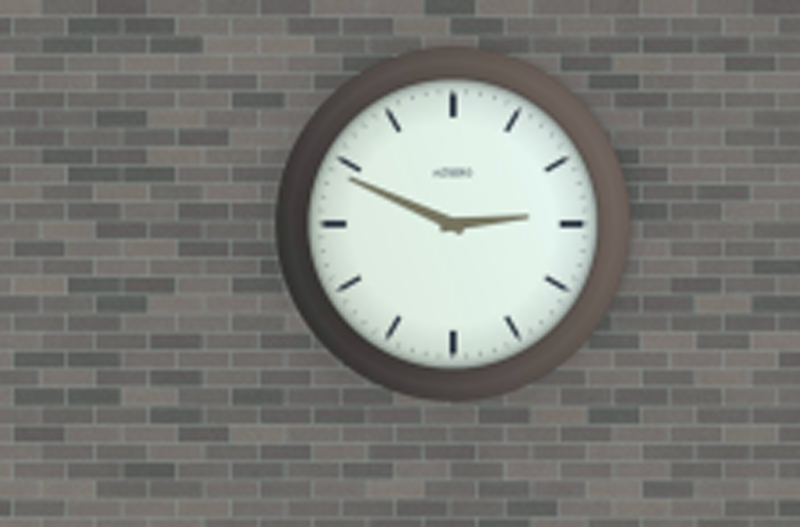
2.49
